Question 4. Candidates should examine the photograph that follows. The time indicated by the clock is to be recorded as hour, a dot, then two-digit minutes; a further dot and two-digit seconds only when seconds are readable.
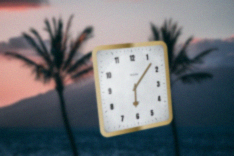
6.07
